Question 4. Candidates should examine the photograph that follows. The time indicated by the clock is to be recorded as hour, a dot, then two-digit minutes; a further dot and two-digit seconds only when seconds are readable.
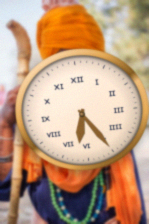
6.25
